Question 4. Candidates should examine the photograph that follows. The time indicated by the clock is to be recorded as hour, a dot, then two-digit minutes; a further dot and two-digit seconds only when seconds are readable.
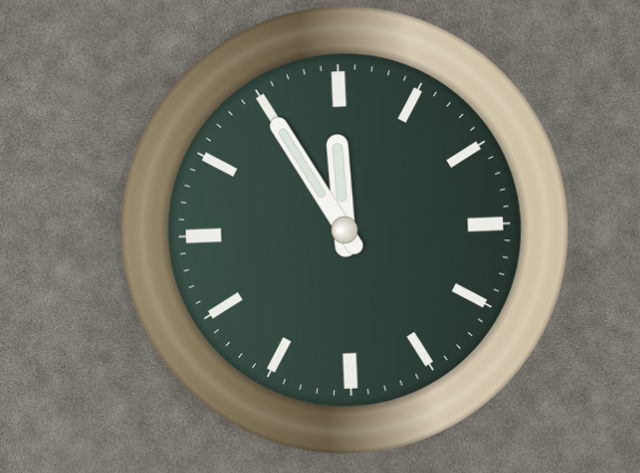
11.55
